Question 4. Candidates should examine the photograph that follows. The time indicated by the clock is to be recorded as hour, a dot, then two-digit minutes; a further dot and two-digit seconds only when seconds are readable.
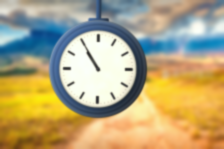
10.55
